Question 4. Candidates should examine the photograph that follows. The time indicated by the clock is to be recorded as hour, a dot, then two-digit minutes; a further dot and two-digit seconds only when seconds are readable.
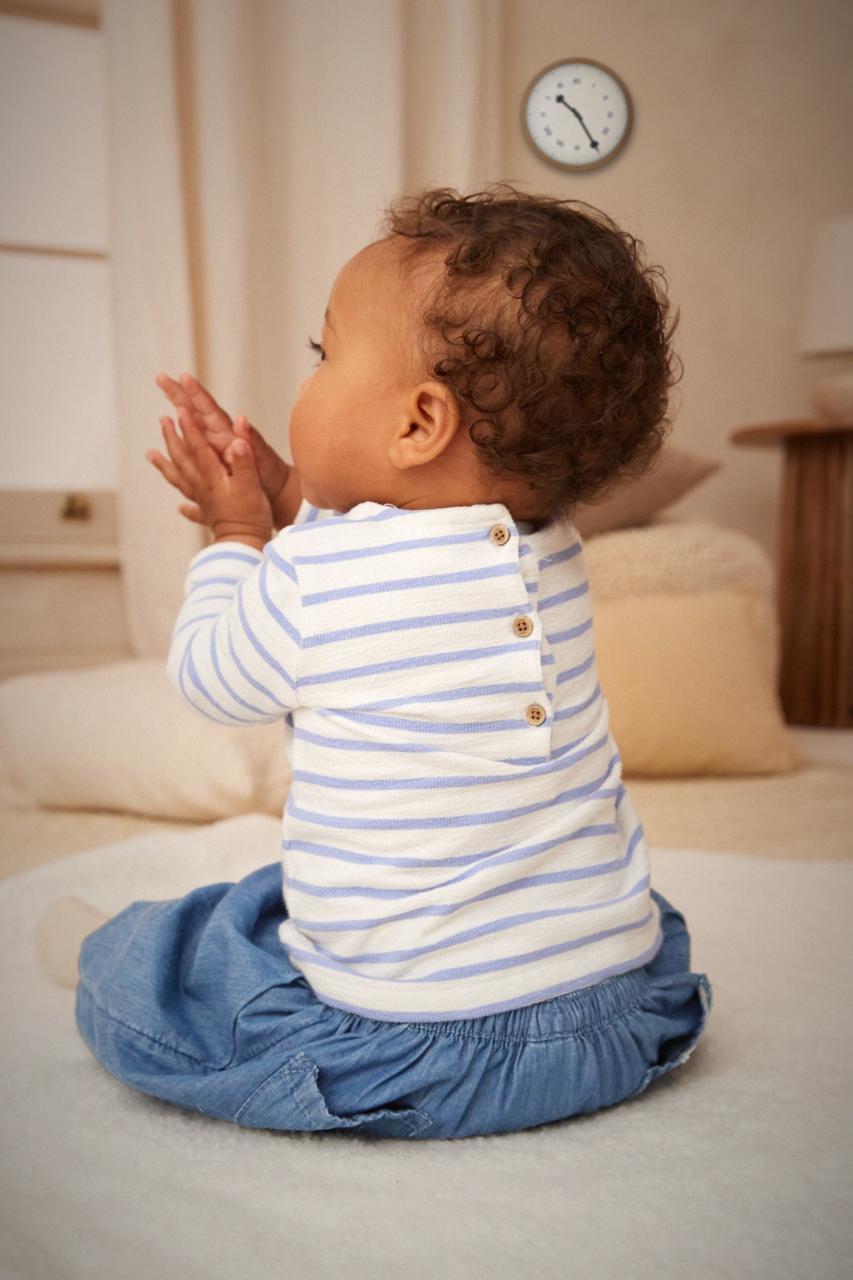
10.25
